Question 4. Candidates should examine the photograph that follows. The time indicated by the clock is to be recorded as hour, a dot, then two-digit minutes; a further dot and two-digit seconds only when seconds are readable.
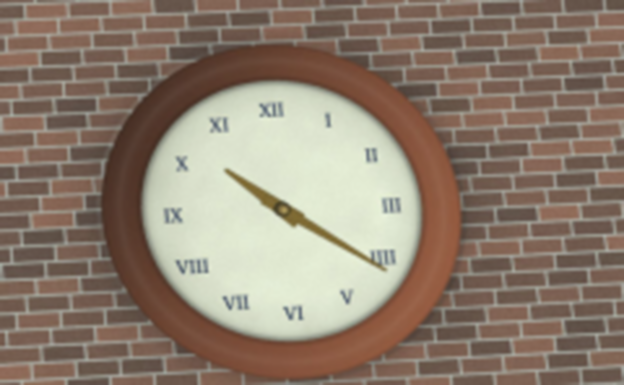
10.21
